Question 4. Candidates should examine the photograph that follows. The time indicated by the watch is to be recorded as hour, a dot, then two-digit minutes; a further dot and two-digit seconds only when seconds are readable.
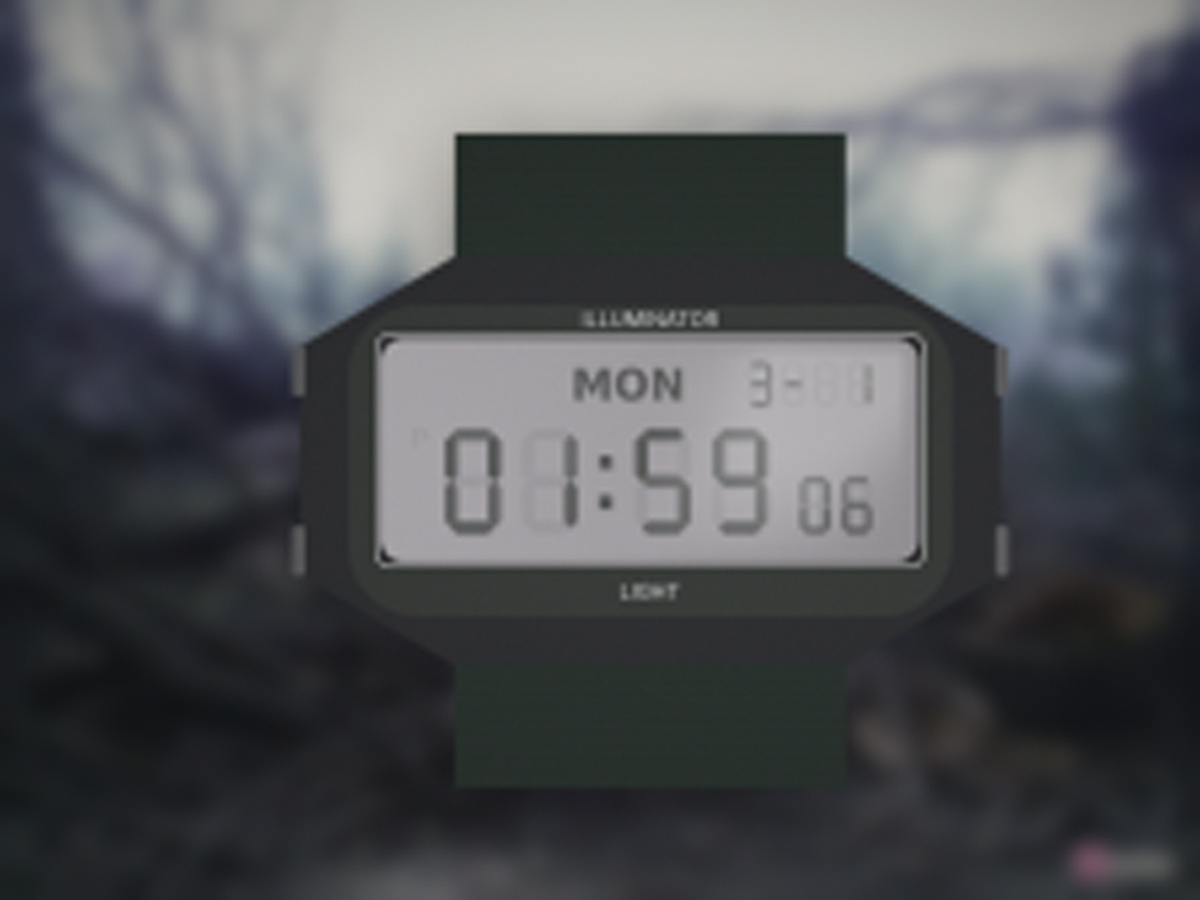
1.59.06
